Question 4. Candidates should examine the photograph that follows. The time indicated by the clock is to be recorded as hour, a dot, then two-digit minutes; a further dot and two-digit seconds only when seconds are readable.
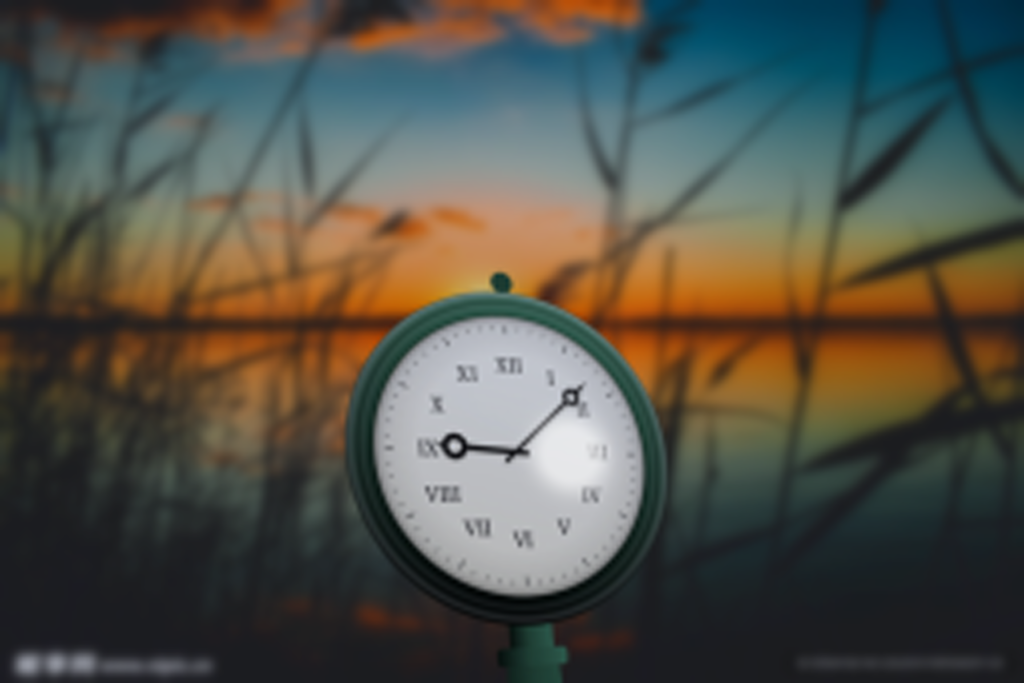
9.08
